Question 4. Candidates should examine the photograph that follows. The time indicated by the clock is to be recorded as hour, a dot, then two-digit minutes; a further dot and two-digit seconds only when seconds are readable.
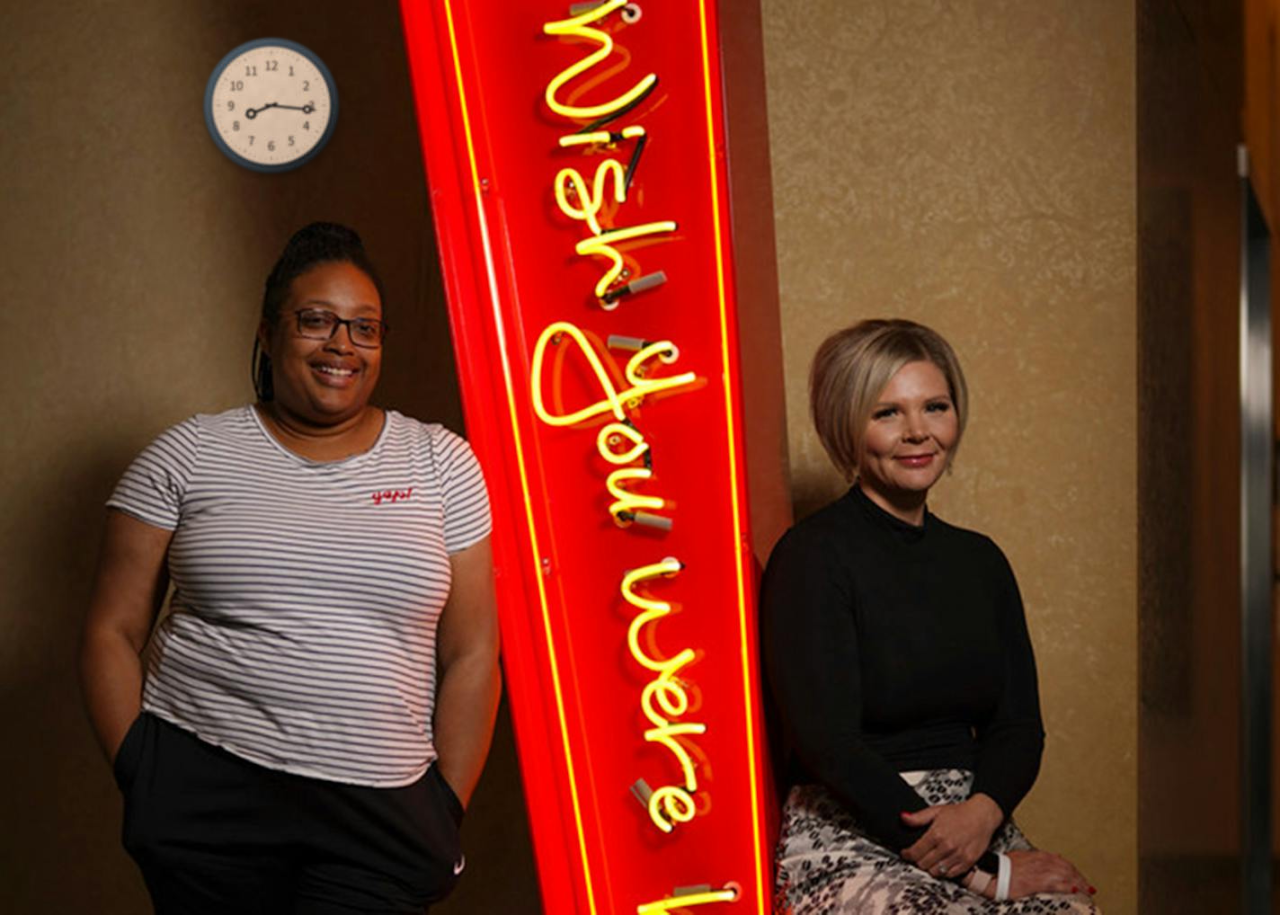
8.16
